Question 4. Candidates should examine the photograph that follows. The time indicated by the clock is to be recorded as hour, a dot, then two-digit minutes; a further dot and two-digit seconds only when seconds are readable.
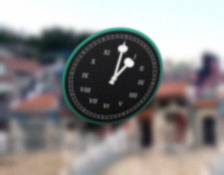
1.00
